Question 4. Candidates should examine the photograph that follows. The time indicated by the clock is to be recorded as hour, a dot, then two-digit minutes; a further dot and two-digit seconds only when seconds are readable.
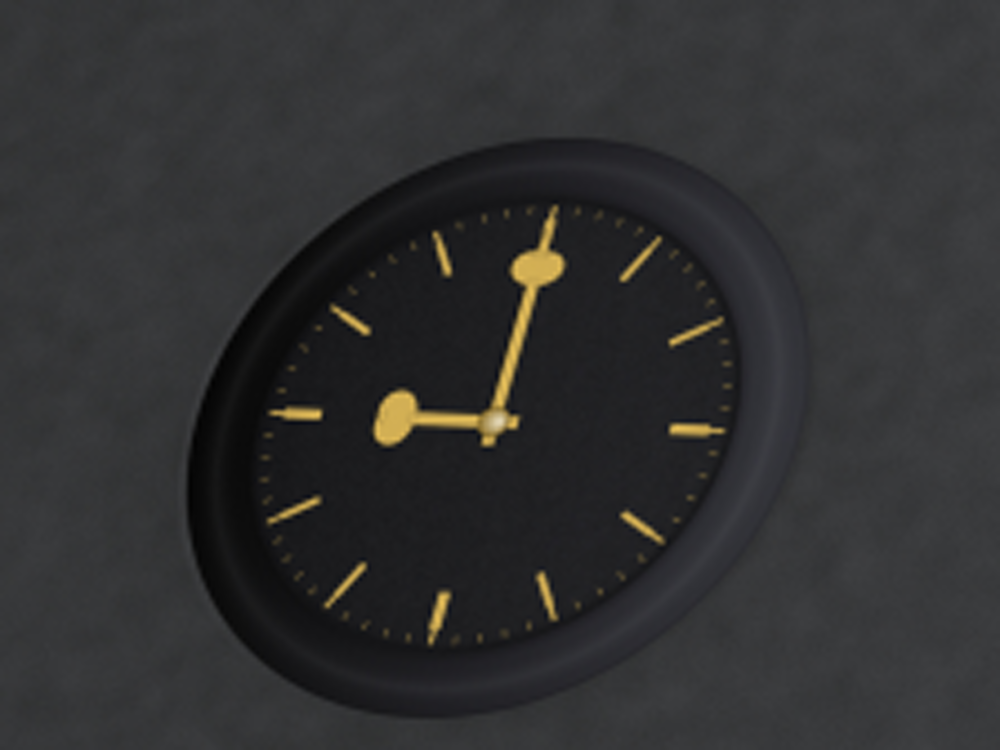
9.00
